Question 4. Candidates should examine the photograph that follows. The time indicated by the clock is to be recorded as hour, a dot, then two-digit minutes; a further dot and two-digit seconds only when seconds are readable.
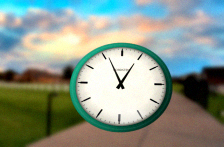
12.56
